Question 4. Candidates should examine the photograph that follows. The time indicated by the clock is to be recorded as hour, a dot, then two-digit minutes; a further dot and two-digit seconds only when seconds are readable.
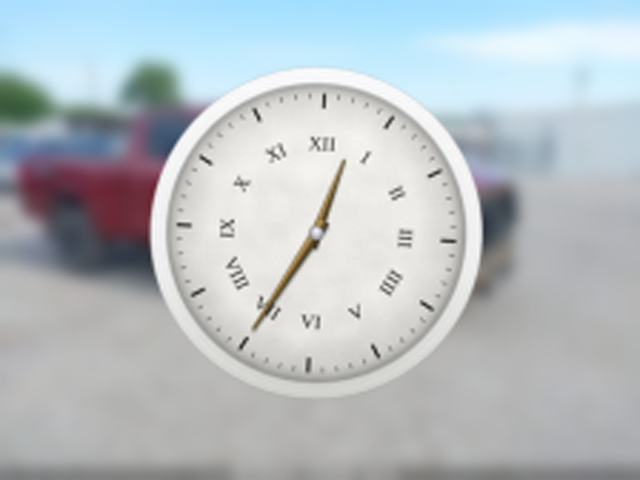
12.35
